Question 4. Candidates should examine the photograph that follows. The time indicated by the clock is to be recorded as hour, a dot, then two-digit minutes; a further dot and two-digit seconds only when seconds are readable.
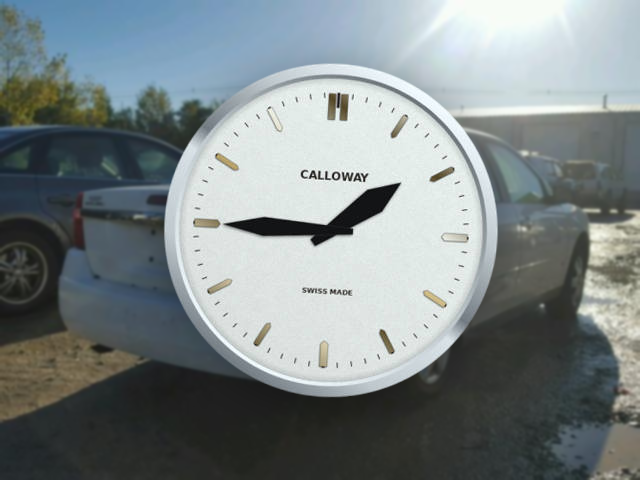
1.45
